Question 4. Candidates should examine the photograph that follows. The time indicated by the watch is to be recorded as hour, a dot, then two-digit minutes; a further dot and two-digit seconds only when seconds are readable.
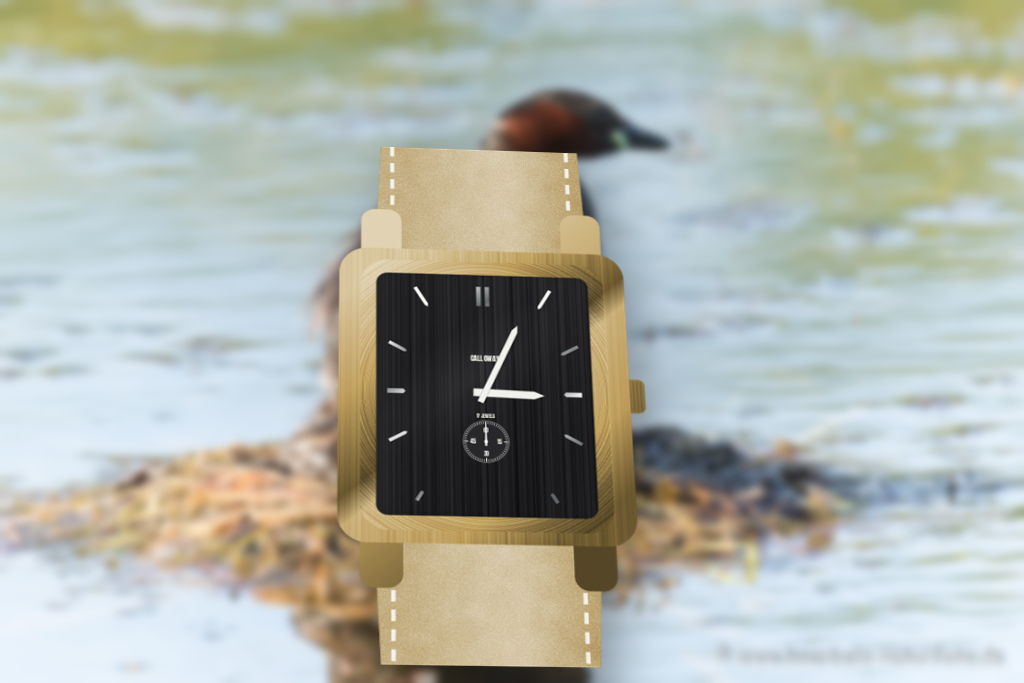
3.04
